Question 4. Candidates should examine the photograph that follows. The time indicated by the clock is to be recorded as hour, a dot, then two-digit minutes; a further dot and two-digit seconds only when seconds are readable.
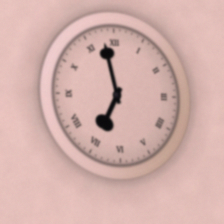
6.58
